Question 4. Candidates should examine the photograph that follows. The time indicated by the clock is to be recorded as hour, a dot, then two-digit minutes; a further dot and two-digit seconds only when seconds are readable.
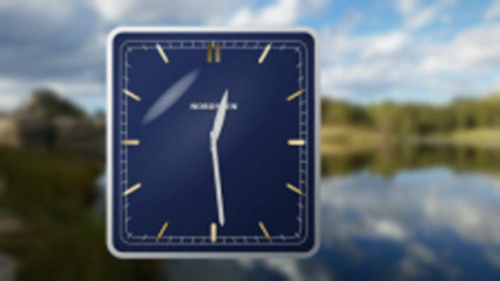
12.29
